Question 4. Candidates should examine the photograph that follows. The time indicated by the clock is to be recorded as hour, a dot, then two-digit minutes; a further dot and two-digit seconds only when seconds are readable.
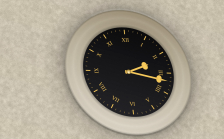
2.17
